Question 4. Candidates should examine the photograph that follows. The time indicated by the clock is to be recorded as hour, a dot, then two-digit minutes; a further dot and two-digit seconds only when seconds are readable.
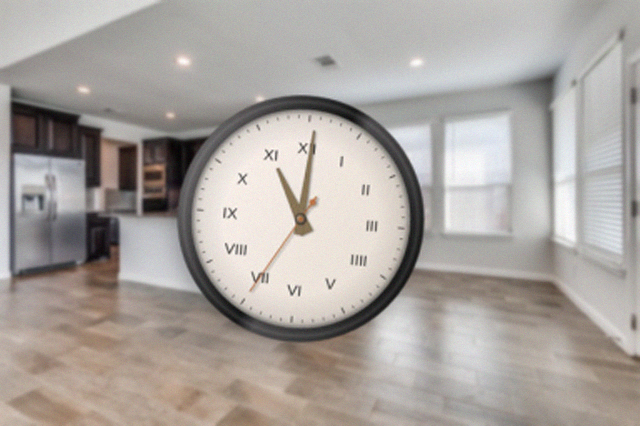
11.00.35
